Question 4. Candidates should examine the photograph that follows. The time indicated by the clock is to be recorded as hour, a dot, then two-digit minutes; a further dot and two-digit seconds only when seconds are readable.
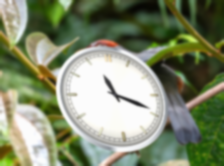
11.19
